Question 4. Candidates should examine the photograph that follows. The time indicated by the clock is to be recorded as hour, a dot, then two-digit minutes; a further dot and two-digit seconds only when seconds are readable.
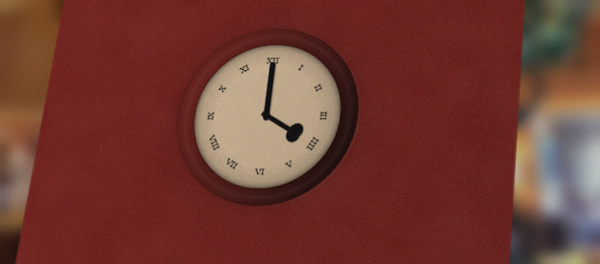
4.00
